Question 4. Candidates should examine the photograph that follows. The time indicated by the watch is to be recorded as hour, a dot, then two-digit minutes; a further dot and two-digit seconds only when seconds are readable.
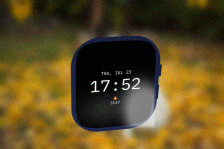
17.52
